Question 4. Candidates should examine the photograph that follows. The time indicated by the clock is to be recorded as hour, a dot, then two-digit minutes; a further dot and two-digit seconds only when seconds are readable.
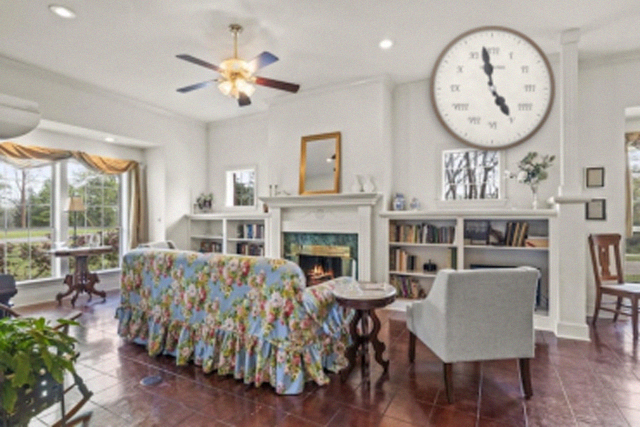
4.58
